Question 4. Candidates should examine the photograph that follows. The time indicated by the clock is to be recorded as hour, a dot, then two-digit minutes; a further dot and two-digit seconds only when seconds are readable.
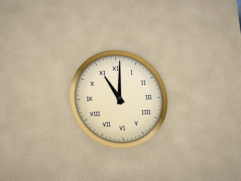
11.01
